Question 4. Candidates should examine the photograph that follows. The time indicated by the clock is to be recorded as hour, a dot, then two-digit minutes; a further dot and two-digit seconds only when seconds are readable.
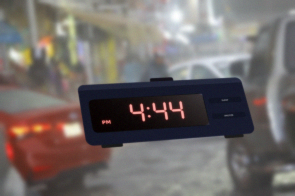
4.44
